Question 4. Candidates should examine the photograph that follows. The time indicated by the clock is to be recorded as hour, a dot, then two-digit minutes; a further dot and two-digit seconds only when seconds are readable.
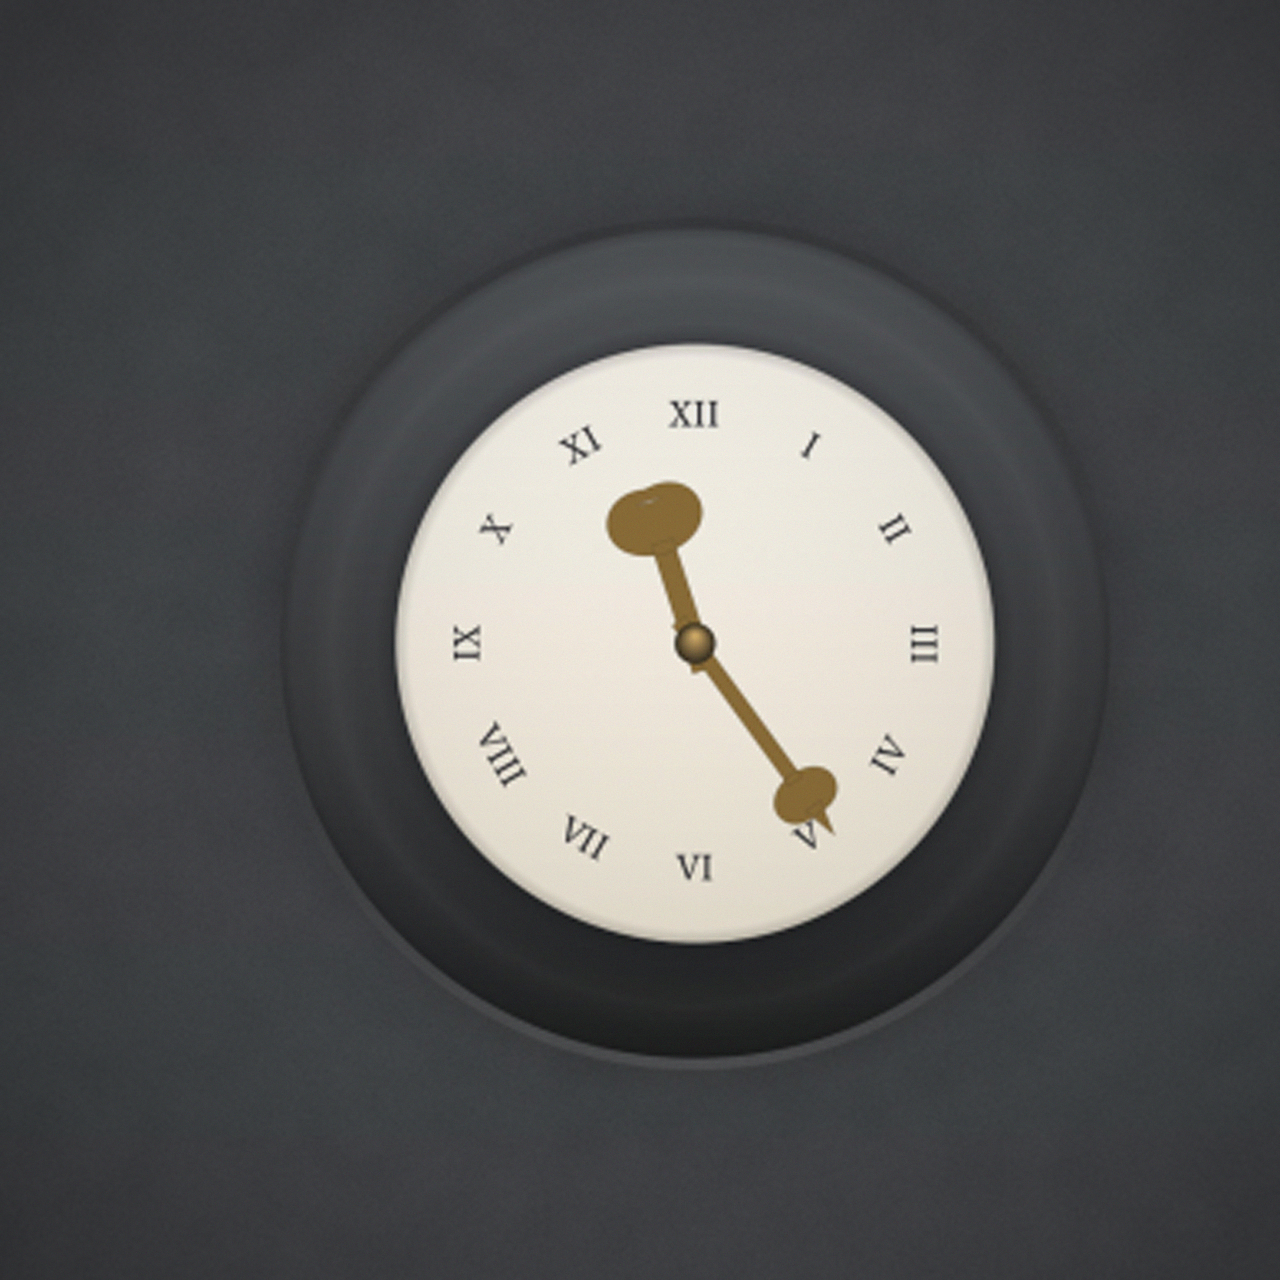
11.24
